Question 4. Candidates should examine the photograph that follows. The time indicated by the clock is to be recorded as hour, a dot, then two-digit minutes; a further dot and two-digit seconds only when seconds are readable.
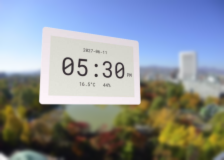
5.30
